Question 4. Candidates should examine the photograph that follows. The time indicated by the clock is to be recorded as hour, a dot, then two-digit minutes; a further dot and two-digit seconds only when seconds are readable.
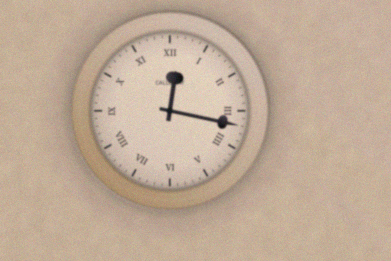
12.17
